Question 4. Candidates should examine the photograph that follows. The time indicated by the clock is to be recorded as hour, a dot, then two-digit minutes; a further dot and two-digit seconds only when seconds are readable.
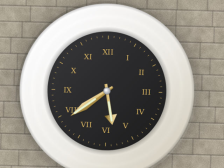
5.39
